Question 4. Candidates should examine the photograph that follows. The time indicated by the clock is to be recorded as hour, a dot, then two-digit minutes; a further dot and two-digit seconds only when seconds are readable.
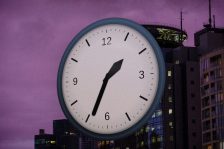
1.34
